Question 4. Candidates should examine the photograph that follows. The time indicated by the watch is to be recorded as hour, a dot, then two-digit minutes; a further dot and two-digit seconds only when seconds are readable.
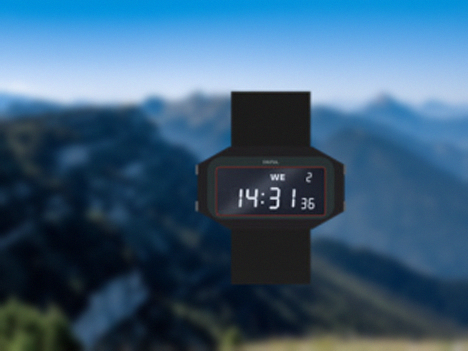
14.31.36
